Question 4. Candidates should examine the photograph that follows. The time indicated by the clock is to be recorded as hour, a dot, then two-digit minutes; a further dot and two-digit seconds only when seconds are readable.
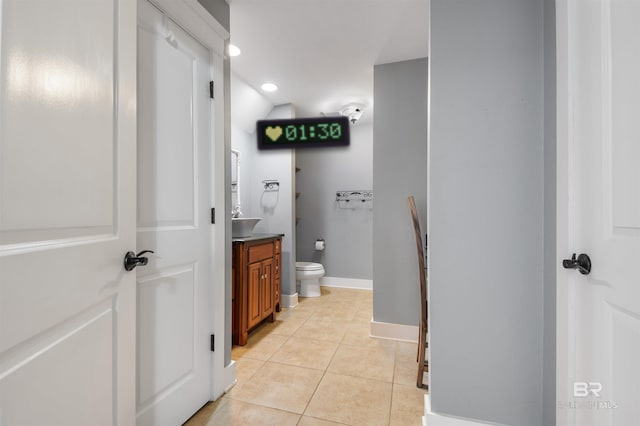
1.30
